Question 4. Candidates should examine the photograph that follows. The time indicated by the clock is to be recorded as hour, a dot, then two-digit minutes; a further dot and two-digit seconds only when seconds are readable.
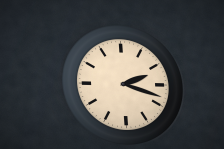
2.18
